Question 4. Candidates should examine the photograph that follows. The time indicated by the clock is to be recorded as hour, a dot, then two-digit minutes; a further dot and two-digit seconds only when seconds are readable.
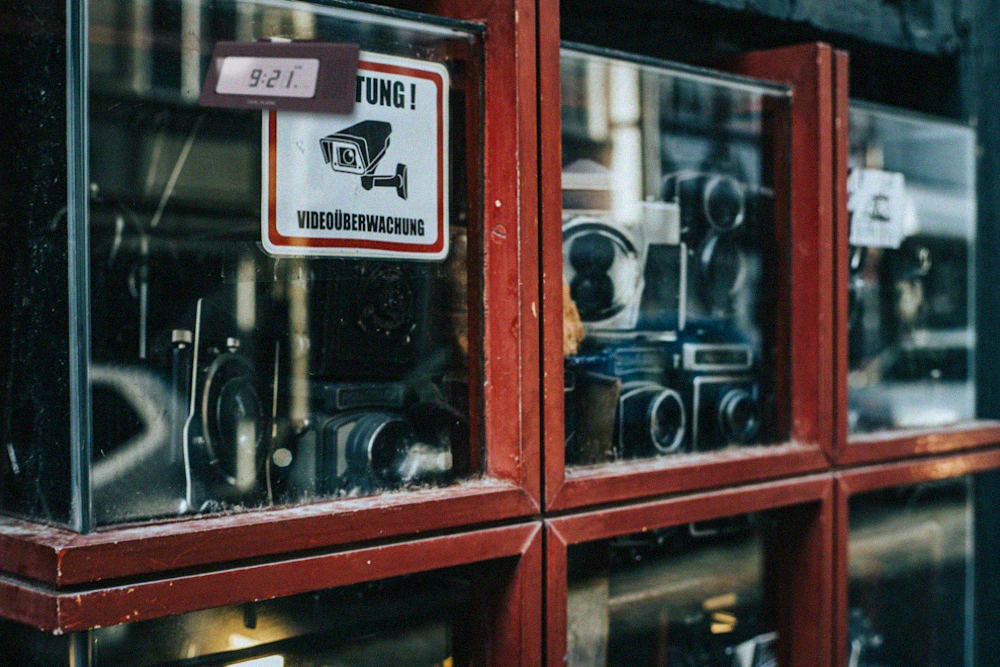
9.21
